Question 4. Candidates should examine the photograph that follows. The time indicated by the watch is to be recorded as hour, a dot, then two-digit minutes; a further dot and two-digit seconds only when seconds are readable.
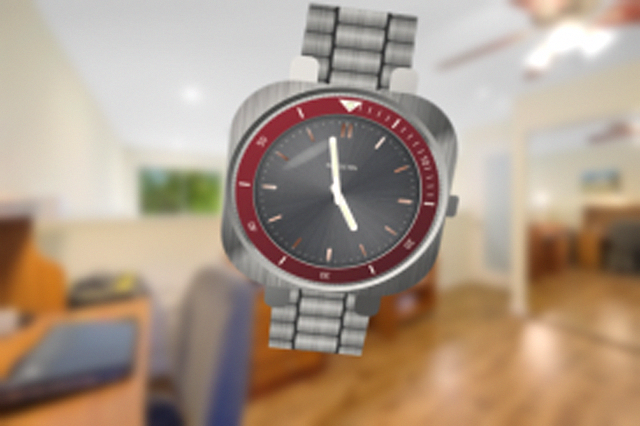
4.58
